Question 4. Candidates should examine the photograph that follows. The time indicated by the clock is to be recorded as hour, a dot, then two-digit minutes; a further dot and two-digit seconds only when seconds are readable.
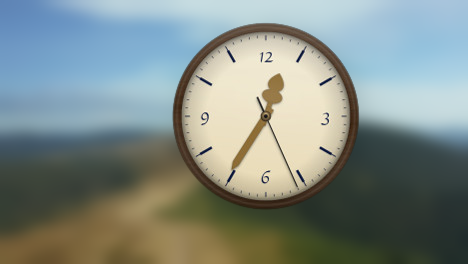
12.35.26
